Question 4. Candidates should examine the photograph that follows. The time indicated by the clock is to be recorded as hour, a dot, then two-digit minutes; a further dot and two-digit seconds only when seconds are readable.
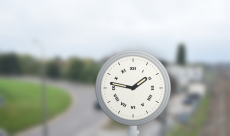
1.47
